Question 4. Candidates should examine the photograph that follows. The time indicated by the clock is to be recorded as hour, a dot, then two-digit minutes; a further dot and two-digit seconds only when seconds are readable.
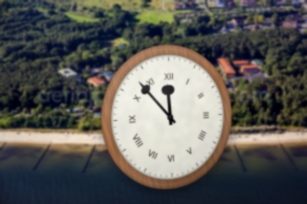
11.53
